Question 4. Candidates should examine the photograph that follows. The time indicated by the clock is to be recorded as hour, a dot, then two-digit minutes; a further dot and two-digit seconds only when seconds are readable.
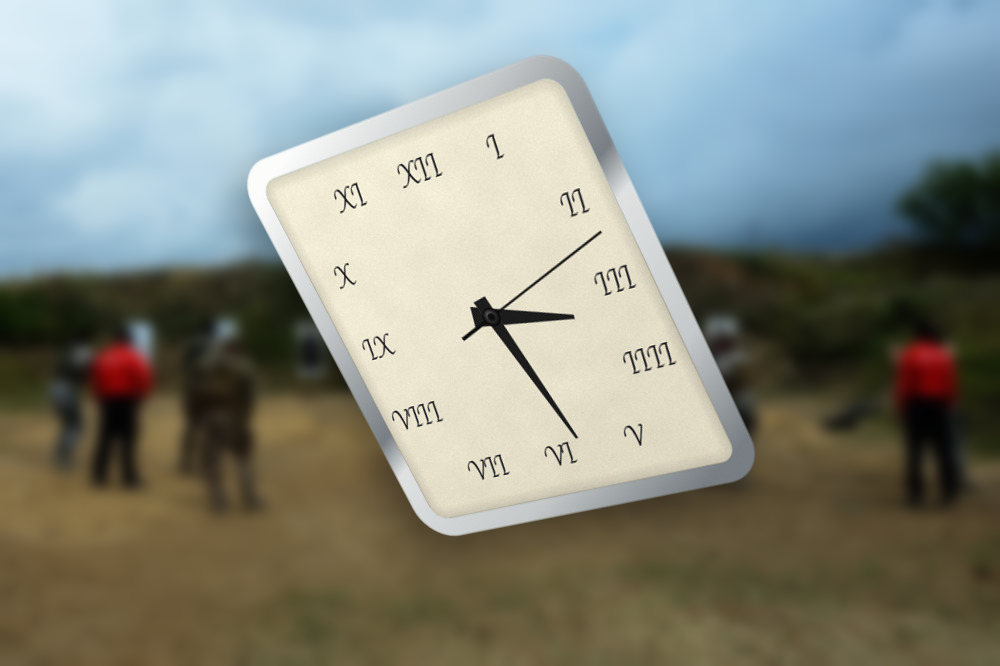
3.28.12
